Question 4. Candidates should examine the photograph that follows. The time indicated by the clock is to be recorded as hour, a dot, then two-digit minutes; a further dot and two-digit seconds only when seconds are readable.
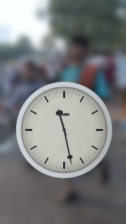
11.28
